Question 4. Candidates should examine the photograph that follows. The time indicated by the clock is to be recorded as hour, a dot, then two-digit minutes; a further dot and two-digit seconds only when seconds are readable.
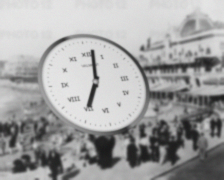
7.02
